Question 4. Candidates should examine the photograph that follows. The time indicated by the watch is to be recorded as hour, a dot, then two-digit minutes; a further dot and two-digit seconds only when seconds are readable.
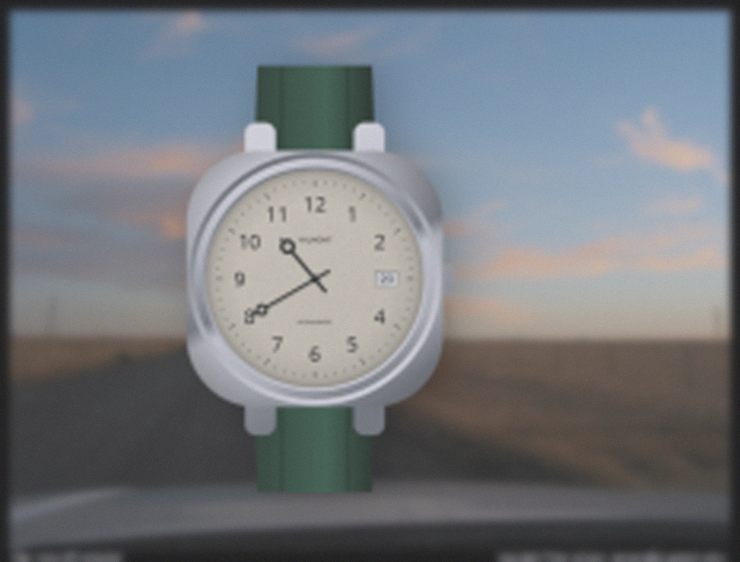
10.40
